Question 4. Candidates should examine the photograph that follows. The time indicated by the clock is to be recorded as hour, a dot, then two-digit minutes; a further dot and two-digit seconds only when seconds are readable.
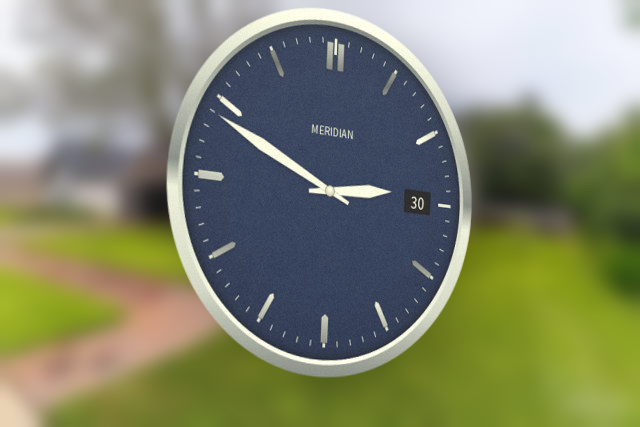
2.49
